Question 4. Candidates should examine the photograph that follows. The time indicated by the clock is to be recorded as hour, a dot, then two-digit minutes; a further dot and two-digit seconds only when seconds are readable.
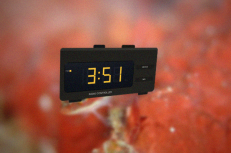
3.51
